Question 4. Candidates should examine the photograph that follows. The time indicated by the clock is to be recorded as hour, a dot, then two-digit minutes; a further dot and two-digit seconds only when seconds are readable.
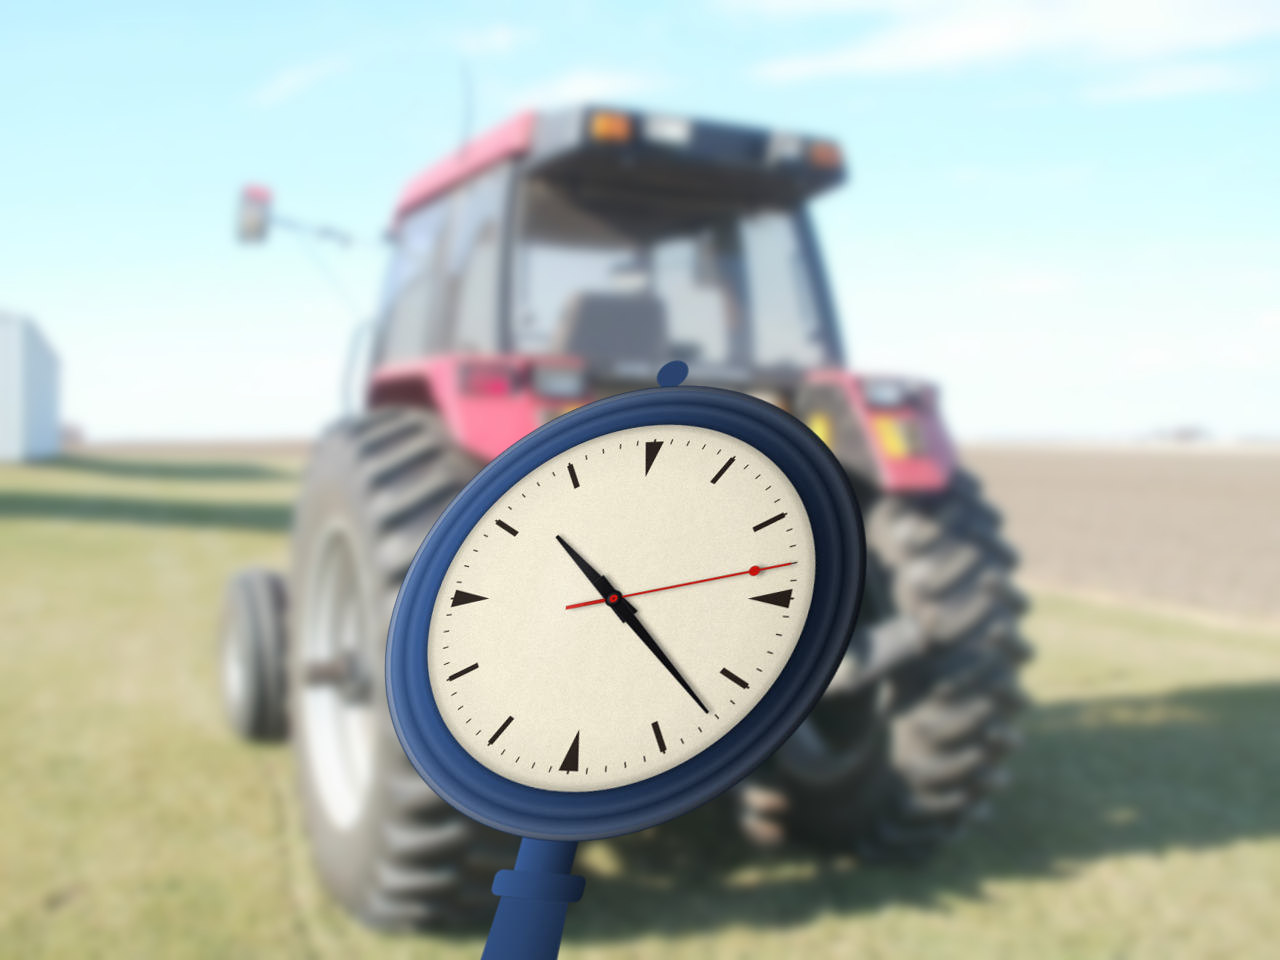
10.22.13
